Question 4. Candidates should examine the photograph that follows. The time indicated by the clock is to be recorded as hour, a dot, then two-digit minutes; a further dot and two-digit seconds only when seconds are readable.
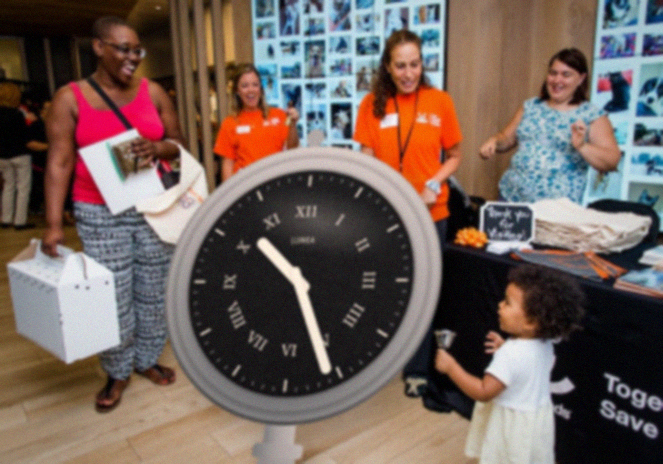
10.26
